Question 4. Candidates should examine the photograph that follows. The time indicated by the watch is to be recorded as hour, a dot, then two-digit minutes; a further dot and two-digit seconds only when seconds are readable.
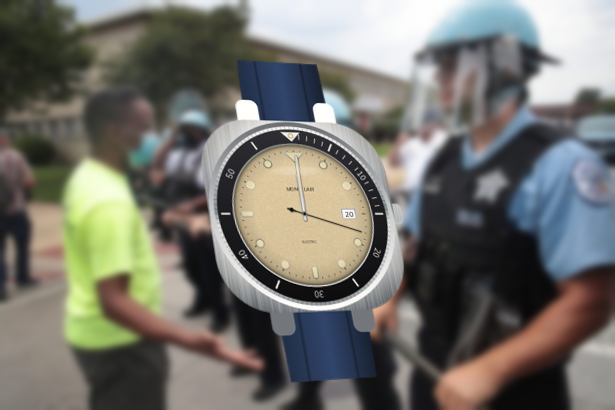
12.00.18
